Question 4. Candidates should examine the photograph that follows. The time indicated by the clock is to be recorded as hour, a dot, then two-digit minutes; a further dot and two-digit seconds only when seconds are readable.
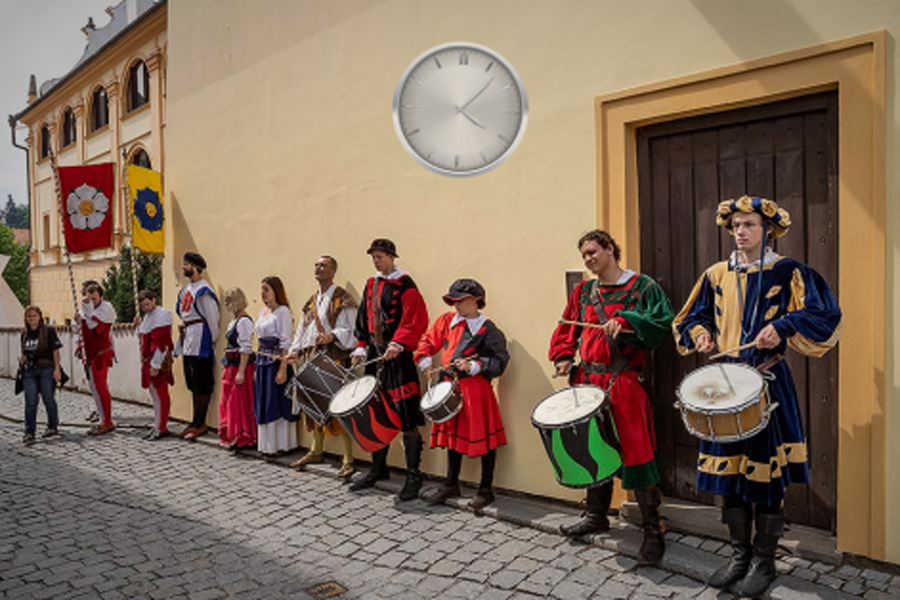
4.07
